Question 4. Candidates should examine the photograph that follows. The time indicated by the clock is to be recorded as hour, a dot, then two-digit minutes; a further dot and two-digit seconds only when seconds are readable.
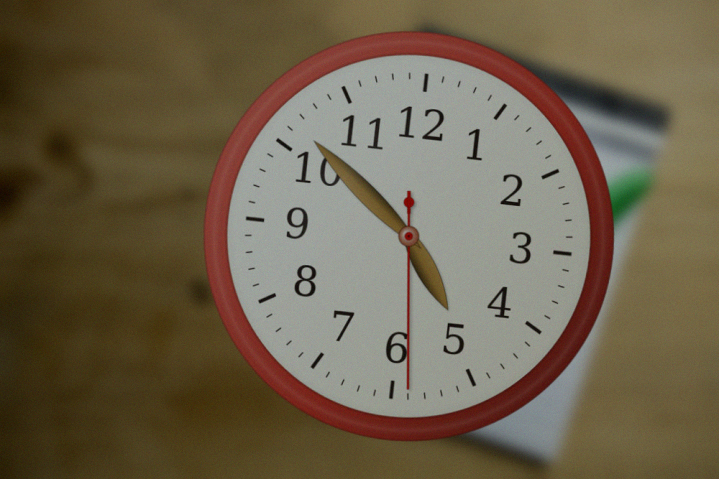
4.51.29
